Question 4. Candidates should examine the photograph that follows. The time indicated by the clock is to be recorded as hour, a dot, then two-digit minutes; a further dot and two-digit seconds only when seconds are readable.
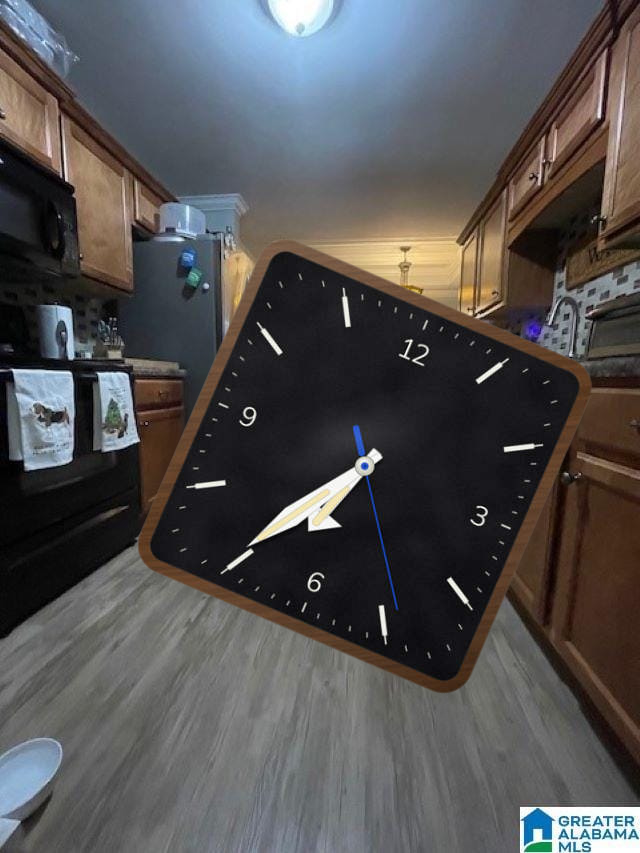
6.35.24
